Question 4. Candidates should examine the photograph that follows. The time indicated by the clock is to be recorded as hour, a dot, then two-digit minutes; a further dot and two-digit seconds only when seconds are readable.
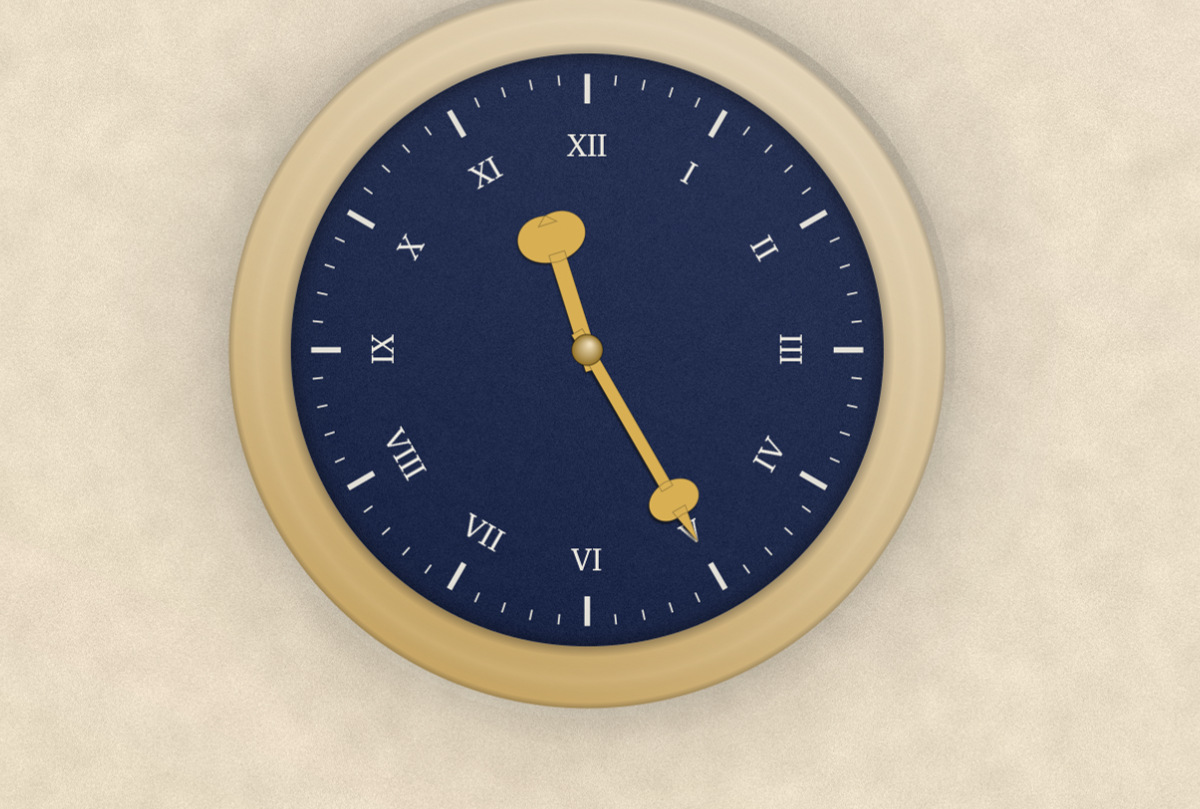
11.25
